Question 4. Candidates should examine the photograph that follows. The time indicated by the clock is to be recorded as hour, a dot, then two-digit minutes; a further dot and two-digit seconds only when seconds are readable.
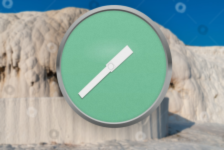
1.38
